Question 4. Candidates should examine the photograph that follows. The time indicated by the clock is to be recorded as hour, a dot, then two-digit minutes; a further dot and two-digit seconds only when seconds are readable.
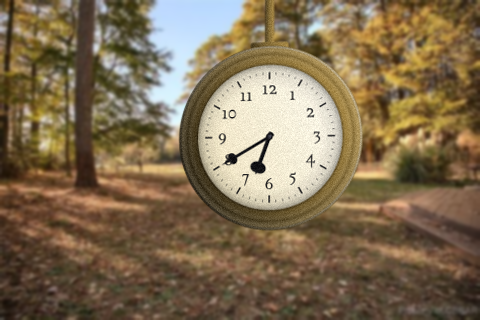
6.40
